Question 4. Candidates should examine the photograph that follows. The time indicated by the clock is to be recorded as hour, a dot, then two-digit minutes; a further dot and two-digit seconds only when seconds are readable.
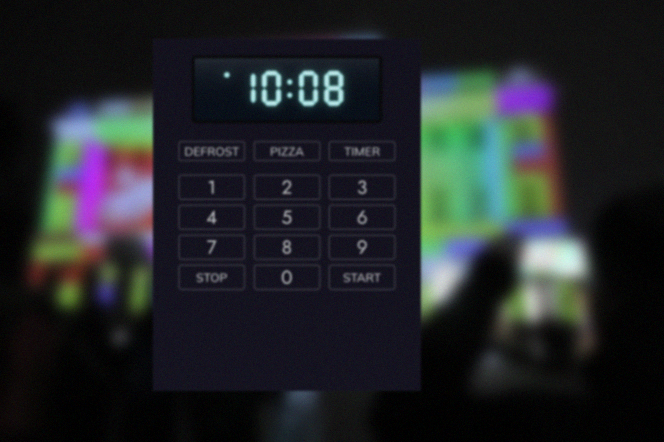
10.08
